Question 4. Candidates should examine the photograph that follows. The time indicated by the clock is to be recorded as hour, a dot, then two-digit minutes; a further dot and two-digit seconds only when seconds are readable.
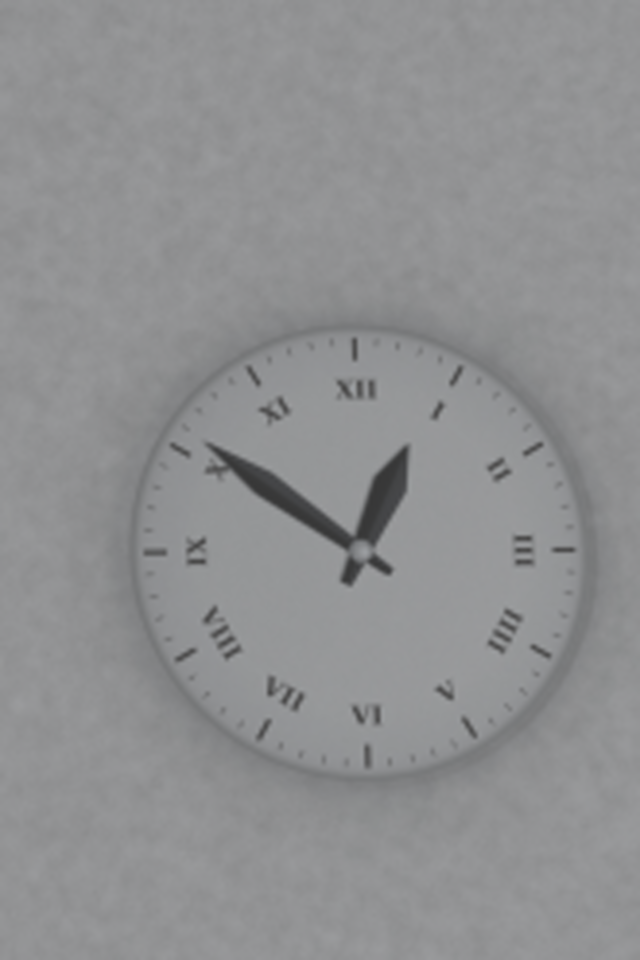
12.51
